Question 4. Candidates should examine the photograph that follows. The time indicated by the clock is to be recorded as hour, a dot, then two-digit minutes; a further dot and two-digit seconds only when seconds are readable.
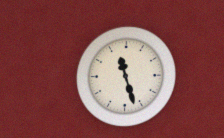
11.27
